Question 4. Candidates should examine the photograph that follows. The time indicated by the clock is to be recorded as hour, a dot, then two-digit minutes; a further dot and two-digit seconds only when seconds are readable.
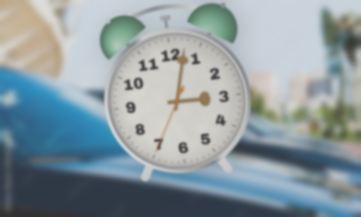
3.02.35
